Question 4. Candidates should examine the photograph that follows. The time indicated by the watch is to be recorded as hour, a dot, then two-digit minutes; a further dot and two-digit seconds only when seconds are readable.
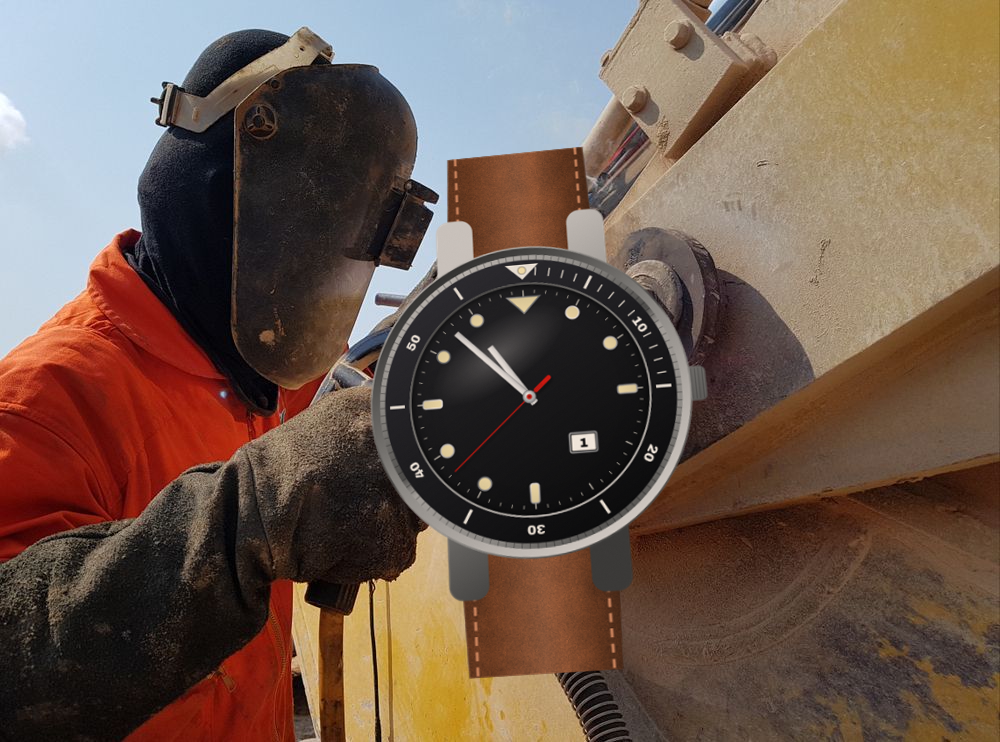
10.52.38
